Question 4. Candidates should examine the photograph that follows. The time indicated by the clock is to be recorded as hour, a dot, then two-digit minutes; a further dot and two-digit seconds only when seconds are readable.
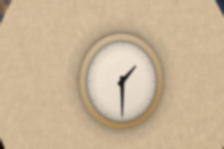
1.30
